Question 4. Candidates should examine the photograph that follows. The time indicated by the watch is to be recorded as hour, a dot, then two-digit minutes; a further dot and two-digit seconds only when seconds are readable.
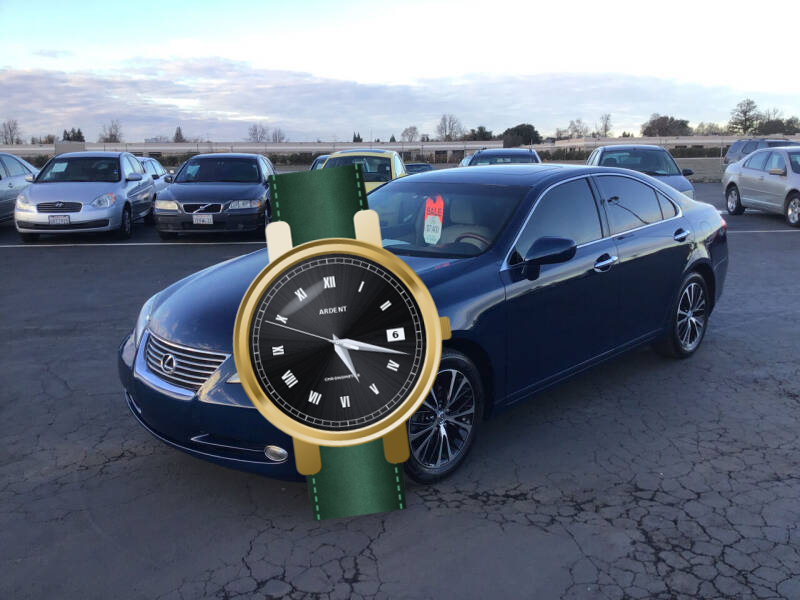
5.17.49
